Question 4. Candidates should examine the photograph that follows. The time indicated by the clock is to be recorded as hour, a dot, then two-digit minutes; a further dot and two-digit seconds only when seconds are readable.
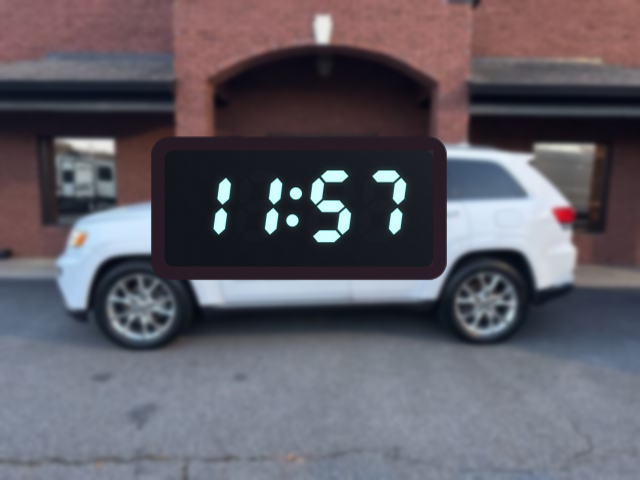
11.57
